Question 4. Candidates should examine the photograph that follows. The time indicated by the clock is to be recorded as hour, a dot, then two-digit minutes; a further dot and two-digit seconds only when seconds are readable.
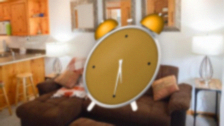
5.30
